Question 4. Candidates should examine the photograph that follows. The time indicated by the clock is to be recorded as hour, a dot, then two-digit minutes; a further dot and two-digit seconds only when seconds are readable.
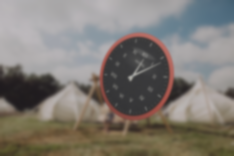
12.06
